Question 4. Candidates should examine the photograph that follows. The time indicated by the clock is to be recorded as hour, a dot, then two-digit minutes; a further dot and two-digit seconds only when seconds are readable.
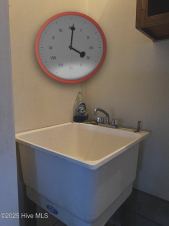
4.01
